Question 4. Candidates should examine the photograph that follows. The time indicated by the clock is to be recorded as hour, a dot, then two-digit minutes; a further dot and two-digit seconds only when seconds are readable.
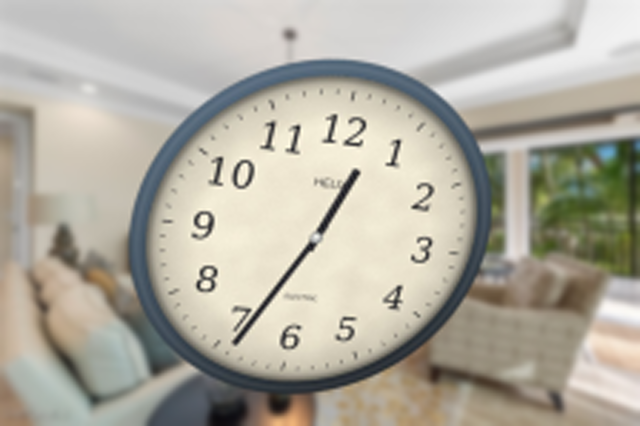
12.34
